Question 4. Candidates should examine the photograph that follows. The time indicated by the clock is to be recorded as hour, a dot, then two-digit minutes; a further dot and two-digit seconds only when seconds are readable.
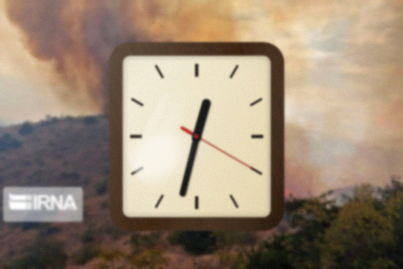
12.32.20
